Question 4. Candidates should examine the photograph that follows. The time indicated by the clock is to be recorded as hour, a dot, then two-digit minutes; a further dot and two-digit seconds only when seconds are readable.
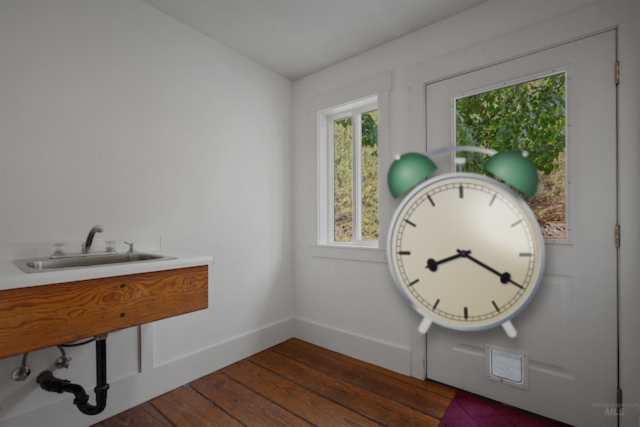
8.20
